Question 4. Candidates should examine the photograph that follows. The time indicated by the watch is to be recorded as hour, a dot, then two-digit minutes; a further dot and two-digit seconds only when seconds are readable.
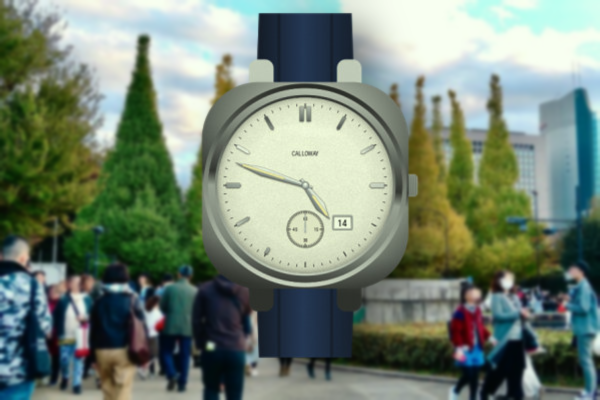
4.48
